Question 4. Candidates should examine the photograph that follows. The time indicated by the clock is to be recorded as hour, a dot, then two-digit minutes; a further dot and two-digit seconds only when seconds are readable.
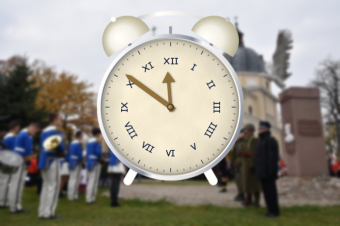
11.51
